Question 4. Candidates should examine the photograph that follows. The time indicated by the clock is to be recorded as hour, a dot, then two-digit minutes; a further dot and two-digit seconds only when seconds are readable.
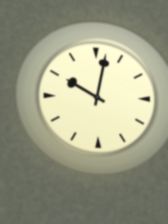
10.02
